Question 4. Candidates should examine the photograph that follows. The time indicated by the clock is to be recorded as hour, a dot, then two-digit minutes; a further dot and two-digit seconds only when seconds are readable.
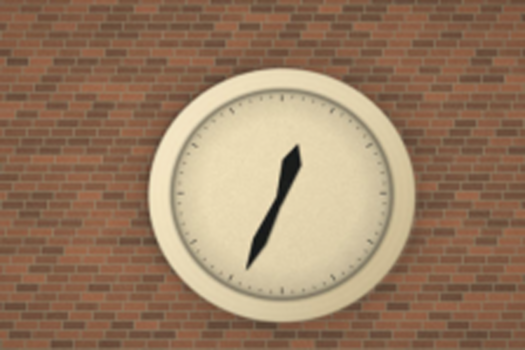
12.34
